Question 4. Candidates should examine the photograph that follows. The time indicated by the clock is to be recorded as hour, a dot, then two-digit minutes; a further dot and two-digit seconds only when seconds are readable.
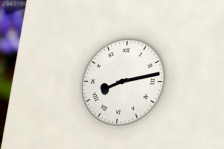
8.13
